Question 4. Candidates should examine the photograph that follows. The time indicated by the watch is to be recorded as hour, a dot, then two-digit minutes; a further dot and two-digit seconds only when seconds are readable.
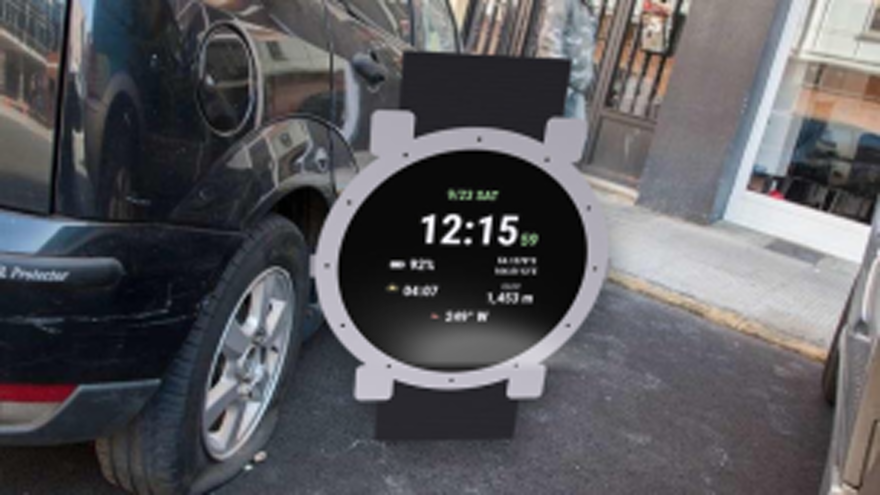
12.15
